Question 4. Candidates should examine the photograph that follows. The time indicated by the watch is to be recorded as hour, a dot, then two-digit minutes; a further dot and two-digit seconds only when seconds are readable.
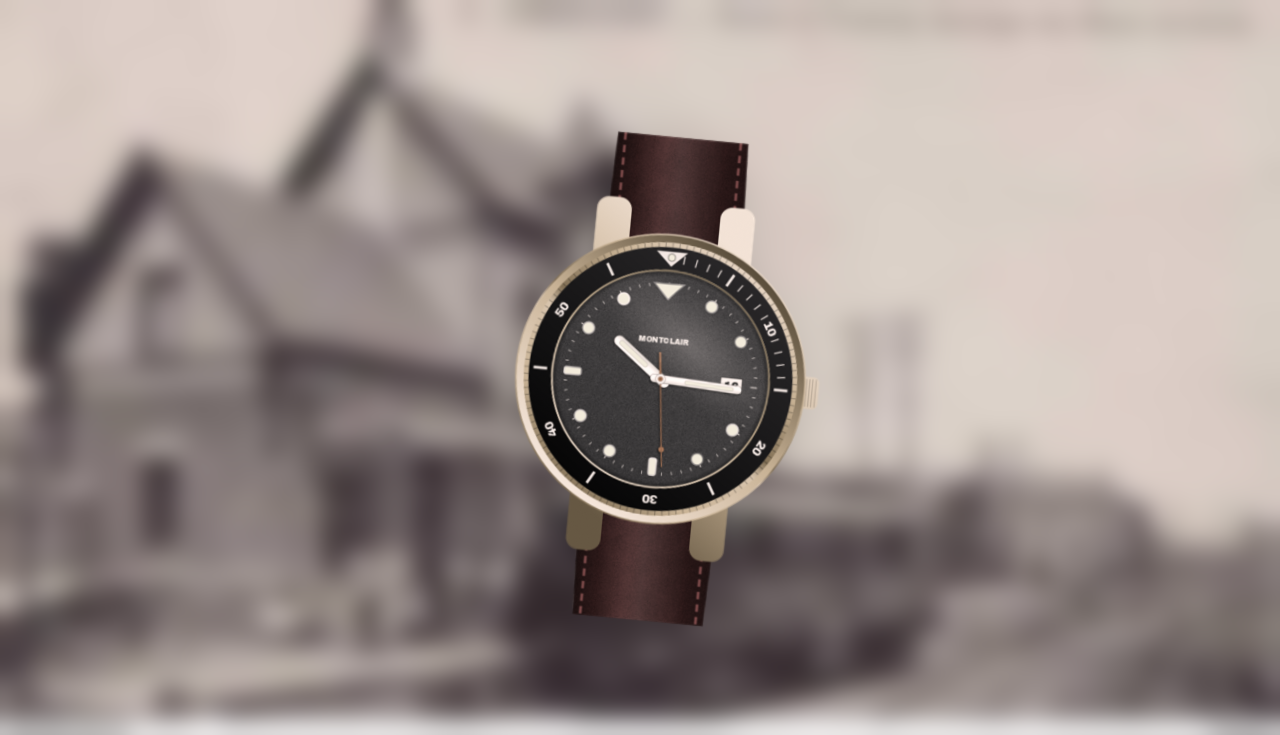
10.15.29
